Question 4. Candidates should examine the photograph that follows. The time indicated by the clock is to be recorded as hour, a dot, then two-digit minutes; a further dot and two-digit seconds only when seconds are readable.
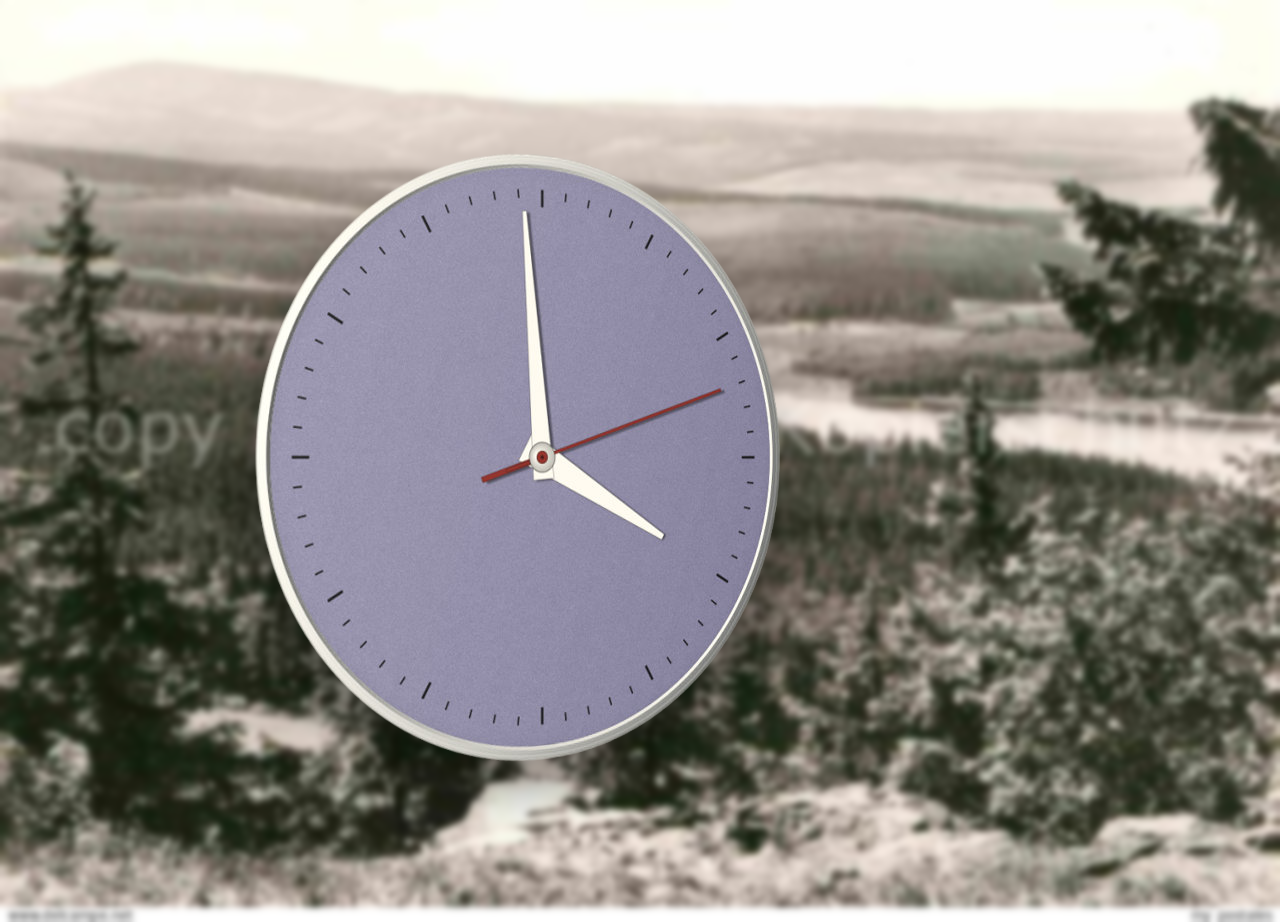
3.59.12
